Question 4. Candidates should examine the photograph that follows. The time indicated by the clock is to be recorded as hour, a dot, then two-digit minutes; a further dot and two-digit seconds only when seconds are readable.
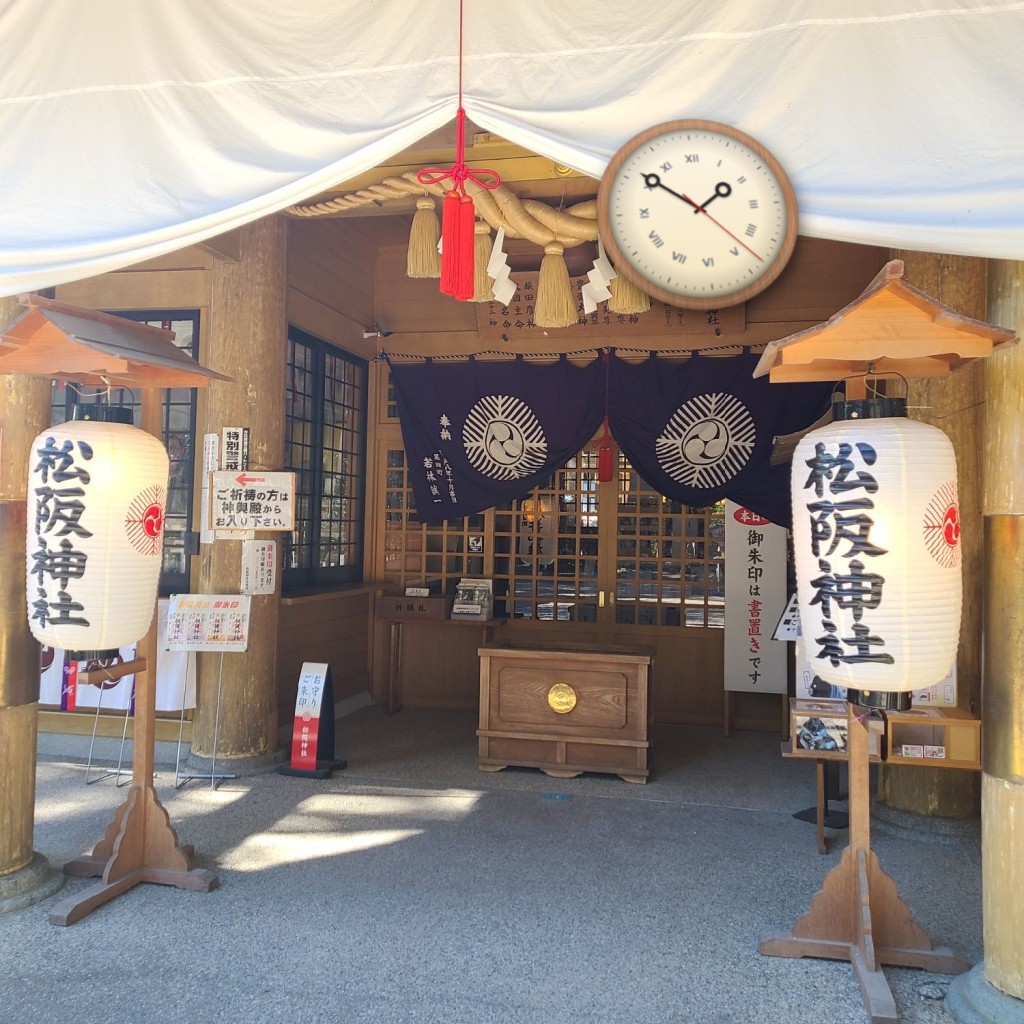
1.51.23
